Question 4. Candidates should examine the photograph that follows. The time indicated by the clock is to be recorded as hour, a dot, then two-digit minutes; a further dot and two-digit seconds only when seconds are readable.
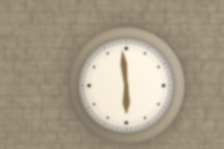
5.59
